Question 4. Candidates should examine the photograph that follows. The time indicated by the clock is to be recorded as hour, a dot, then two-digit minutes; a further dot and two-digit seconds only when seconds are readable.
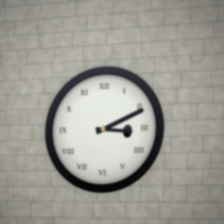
3.11
